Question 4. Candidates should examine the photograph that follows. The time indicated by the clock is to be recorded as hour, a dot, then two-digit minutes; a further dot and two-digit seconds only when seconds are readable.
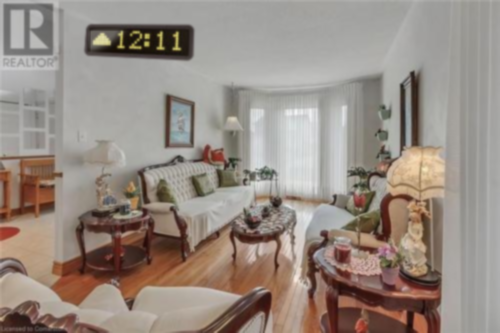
12.11
